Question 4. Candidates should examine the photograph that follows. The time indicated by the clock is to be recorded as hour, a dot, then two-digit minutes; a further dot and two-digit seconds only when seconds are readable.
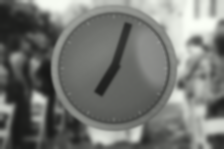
7.03
